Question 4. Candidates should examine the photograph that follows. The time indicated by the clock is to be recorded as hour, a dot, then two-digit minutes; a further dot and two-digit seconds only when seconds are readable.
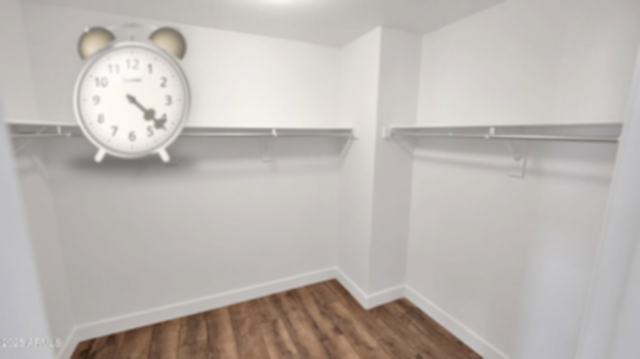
4.22
